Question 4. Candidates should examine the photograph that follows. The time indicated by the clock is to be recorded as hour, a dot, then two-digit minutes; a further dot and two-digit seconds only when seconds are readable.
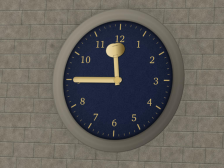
11.45
